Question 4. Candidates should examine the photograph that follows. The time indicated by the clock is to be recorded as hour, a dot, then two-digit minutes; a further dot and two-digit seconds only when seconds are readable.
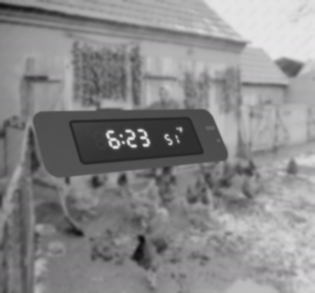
6.23
